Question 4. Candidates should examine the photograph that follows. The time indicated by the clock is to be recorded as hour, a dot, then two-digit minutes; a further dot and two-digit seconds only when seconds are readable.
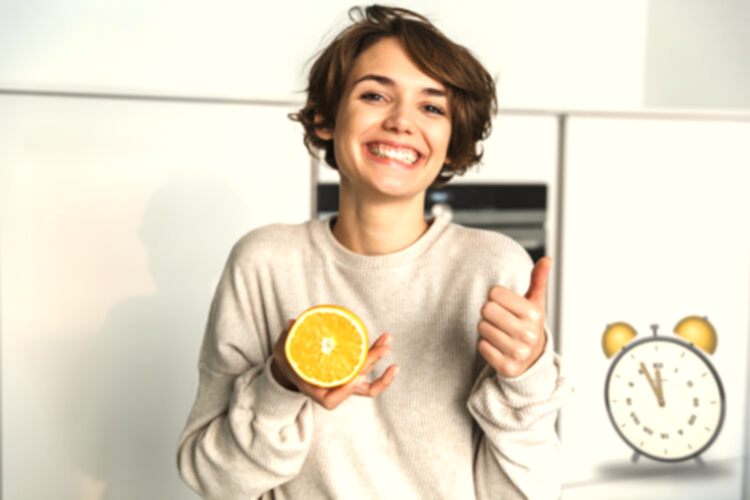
11.56
